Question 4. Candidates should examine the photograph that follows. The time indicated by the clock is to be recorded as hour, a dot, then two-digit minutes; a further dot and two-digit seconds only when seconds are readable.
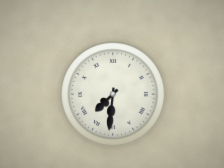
7.31
